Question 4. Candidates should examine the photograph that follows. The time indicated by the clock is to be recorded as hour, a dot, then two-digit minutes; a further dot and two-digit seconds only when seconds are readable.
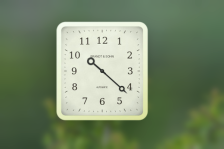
10.22
